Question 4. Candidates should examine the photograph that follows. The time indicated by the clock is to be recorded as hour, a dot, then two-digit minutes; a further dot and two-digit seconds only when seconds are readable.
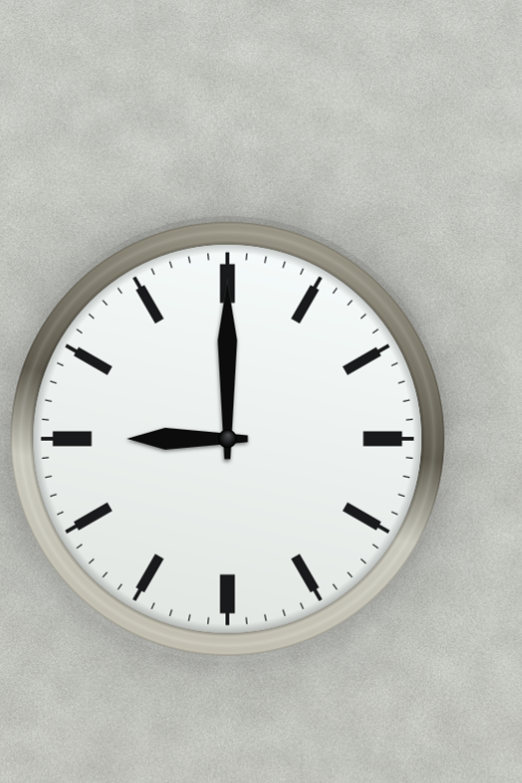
9.00
